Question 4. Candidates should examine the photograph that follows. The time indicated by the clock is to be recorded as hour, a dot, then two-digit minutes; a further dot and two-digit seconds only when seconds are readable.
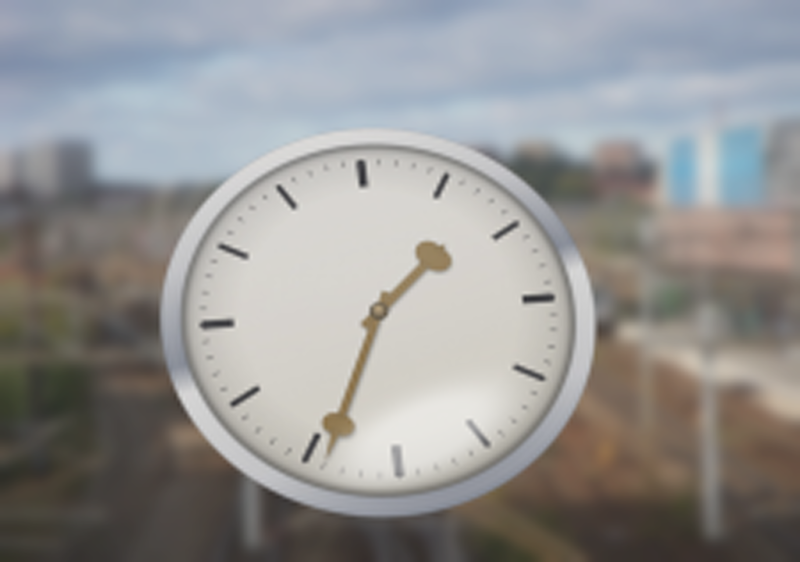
1.34
